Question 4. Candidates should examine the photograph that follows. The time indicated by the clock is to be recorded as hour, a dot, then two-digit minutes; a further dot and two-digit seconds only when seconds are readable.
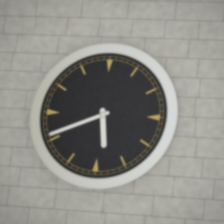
5.41
